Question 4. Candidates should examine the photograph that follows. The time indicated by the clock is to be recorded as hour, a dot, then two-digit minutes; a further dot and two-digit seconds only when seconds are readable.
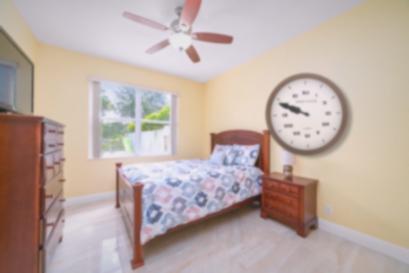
9.49
